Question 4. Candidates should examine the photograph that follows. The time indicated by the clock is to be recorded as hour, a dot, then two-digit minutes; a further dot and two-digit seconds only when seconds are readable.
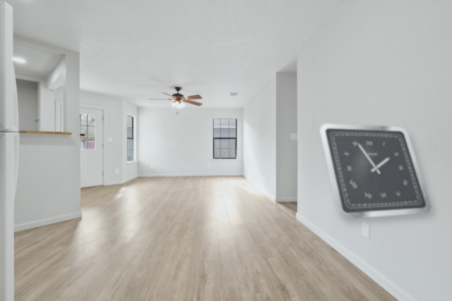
1.56
